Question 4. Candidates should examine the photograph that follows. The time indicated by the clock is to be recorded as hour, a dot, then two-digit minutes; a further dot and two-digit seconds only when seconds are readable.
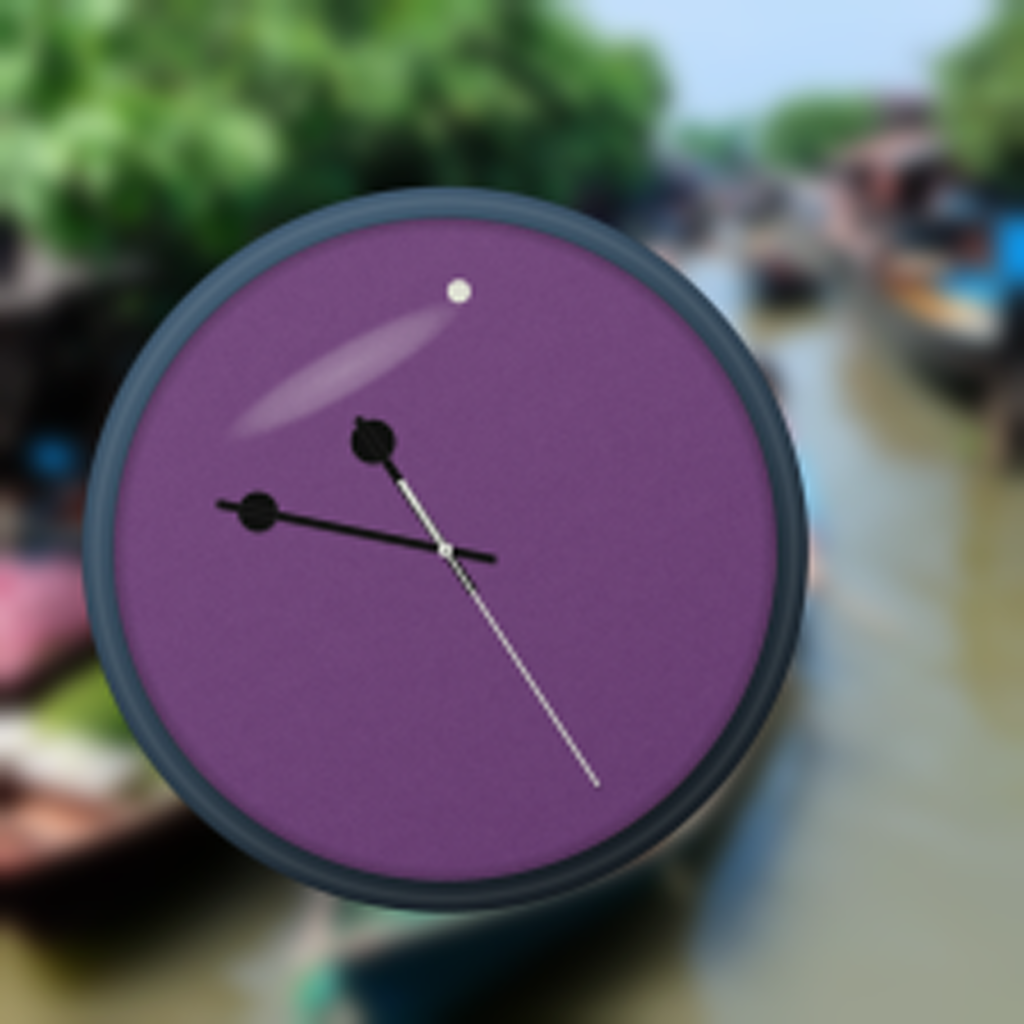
10.46.24
